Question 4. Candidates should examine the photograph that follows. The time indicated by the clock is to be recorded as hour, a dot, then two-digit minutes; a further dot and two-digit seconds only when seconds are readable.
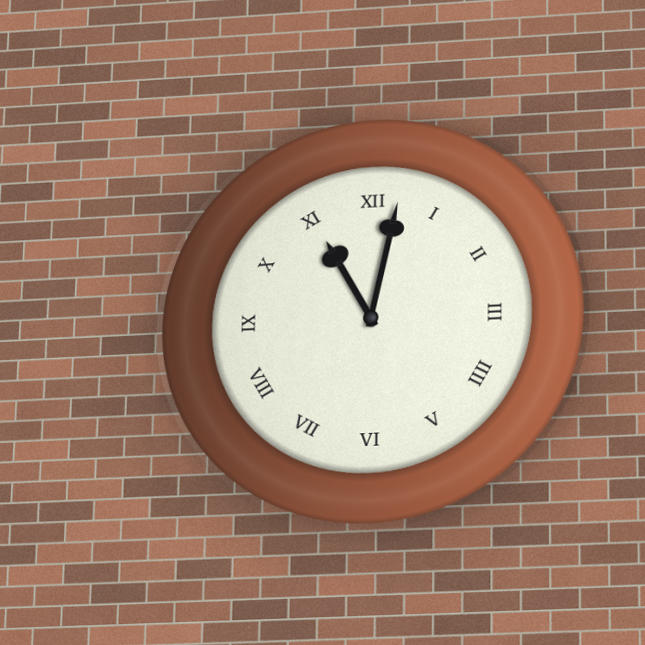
11.02
